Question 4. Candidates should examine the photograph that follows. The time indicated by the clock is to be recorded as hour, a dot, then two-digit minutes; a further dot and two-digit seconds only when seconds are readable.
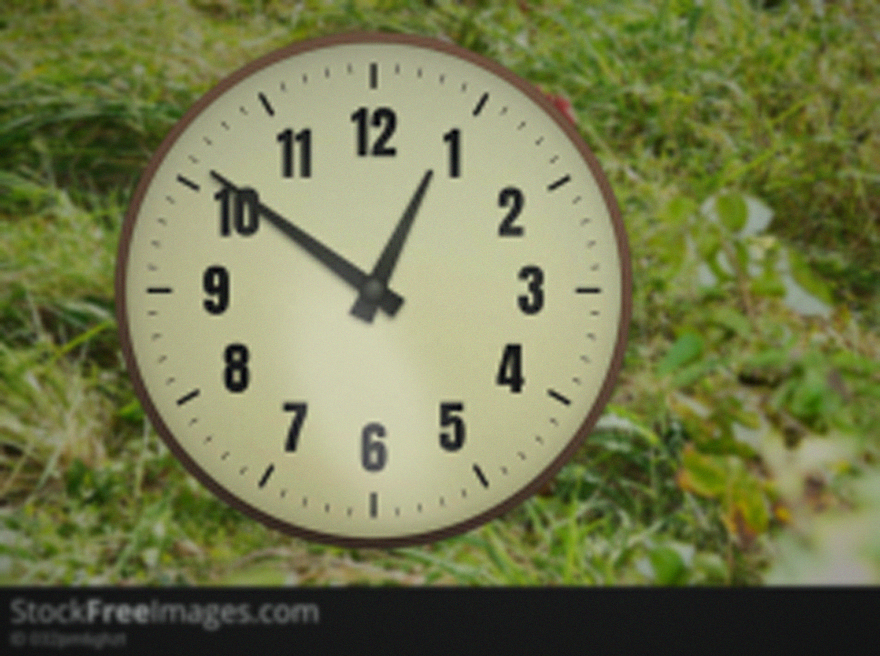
12.51
